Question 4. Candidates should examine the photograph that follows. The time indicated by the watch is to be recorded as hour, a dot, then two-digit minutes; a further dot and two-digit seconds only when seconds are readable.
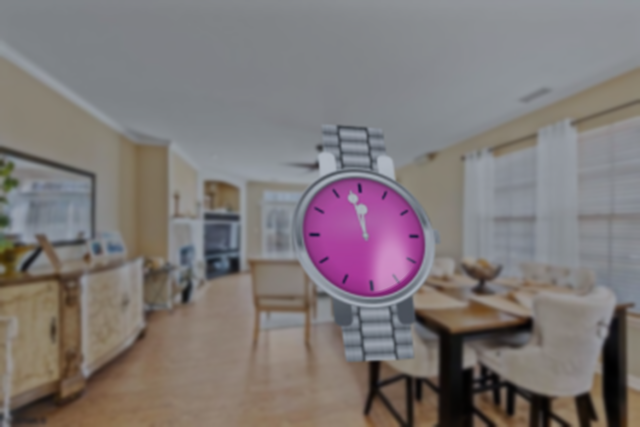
11.58
